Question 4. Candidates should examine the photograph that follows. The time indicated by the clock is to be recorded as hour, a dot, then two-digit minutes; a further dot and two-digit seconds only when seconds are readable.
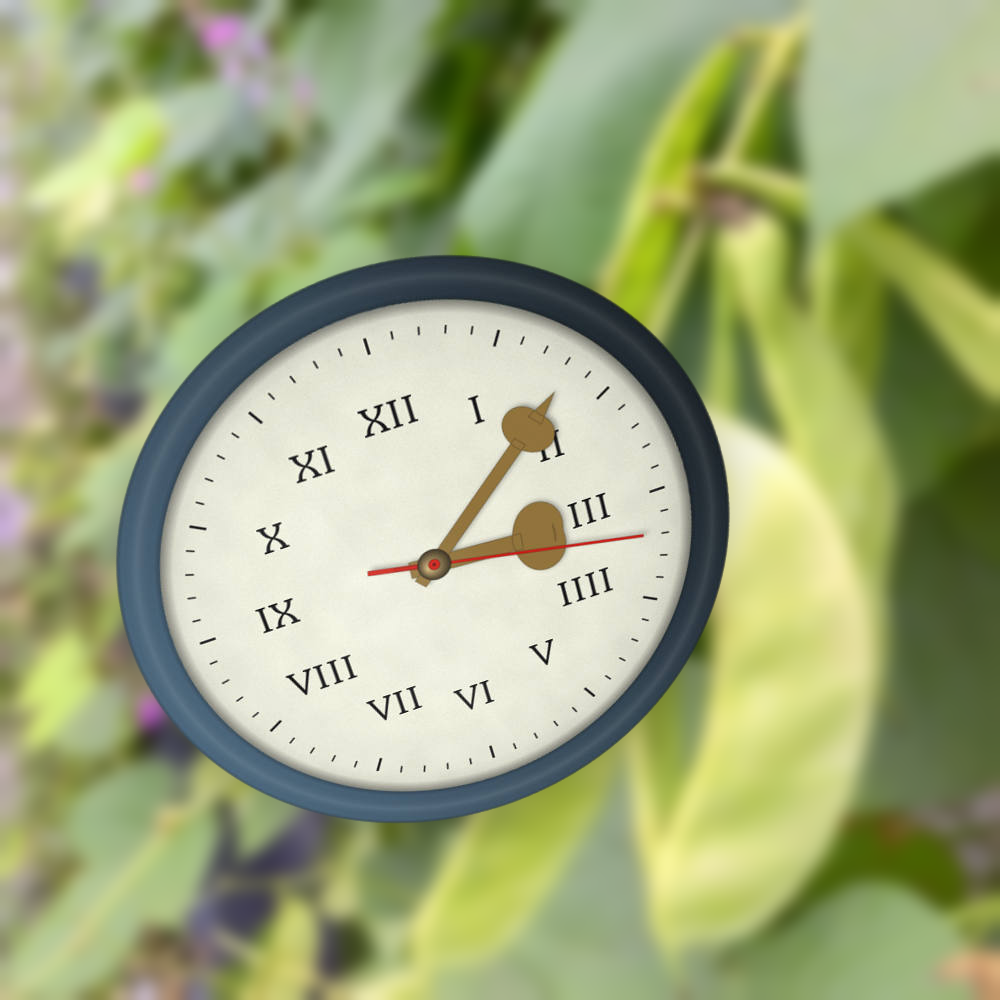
3.08.17
